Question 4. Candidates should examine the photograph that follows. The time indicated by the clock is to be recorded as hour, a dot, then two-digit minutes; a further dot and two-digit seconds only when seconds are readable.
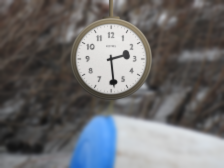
2.29
